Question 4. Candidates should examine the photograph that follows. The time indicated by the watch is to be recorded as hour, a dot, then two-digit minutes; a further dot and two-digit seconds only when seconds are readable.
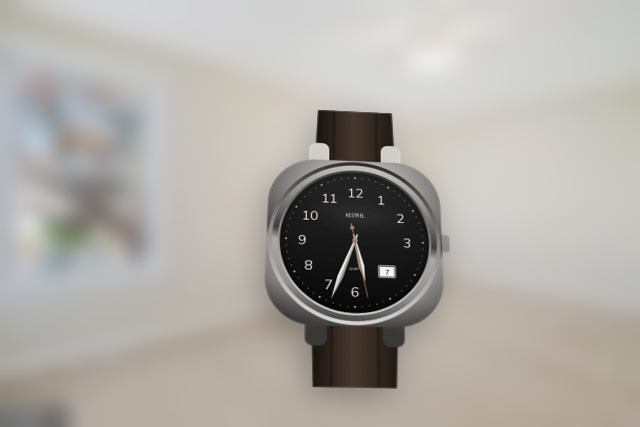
5.33.28
